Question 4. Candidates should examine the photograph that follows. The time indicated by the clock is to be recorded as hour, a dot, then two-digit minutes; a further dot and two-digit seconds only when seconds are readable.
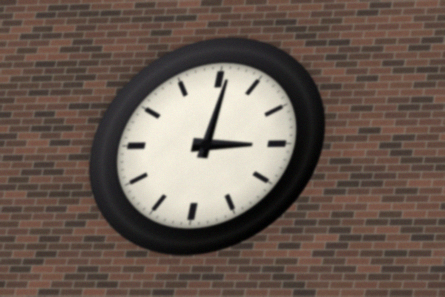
3.01
